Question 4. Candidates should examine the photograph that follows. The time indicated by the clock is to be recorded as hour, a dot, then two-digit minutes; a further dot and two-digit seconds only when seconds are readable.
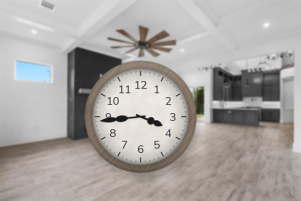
3.44
